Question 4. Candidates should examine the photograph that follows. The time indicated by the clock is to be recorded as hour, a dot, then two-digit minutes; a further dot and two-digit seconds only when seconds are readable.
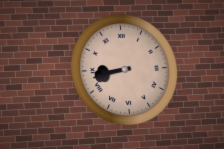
8.43
